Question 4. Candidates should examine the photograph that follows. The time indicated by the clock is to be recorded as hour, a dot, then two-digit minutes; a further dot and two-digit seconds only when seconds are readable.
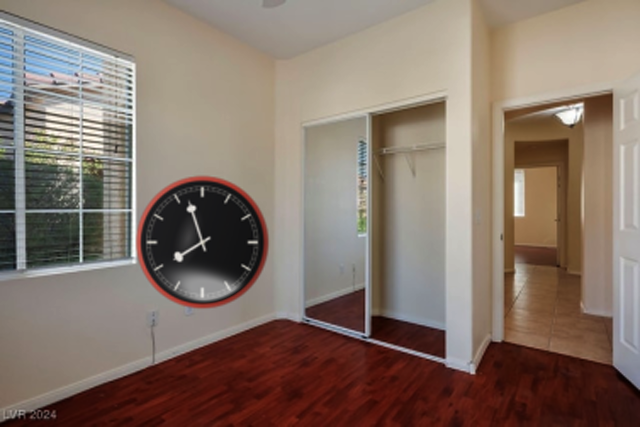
7.57
